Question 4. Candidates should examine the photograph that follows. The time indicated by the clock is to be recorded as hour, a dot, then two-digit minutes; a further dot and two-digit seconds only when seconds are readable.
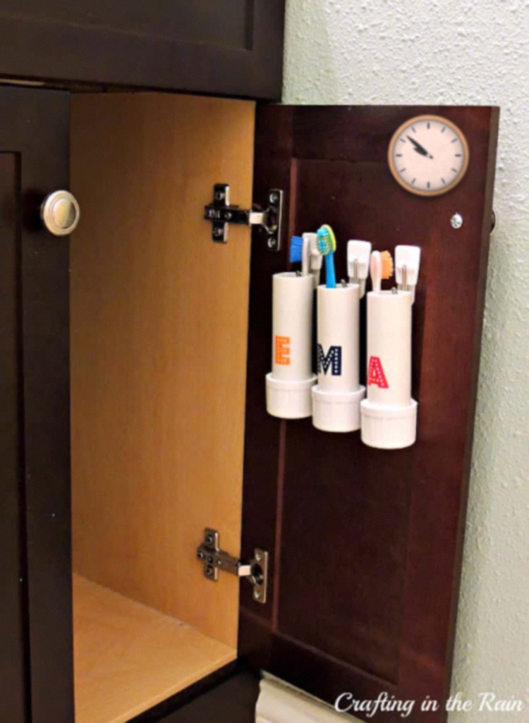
9.52
